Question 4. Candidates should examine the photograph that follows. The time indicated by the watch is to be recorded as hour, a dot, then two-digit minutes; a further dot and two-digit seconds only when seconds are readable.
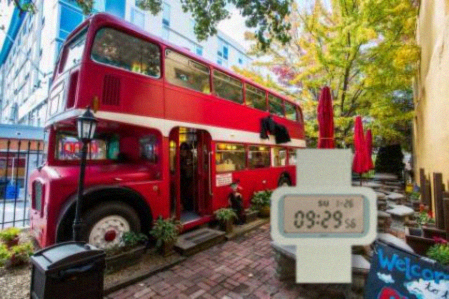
9.29
